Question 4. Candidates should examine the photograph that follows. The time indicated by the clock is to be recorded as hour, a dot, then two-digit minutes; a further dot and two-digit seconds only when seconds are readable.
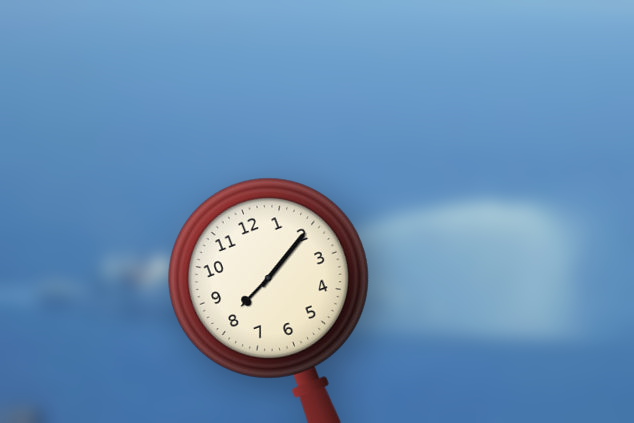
8.10
